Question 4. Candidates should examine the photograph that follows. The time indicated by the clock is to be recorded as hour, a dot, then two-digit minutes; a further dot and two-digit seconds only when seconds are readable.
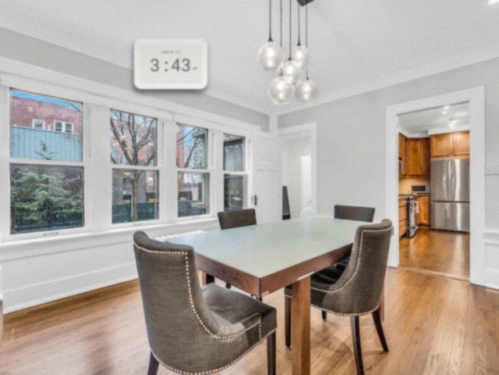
3.43
